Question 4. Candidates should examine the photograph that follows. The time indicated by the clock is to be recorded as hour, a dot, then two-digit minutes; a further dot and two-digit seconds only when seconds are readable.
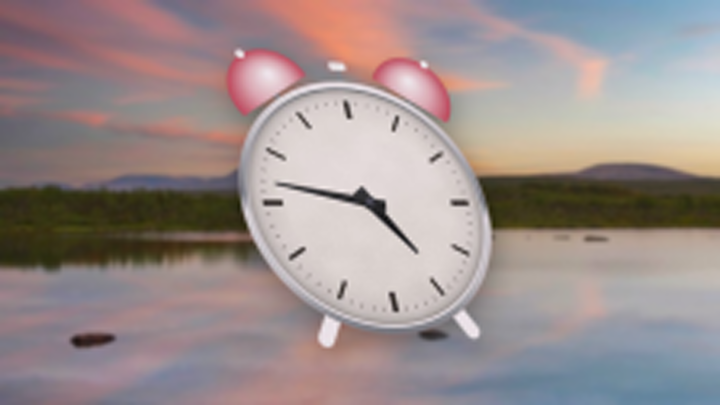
4.47
